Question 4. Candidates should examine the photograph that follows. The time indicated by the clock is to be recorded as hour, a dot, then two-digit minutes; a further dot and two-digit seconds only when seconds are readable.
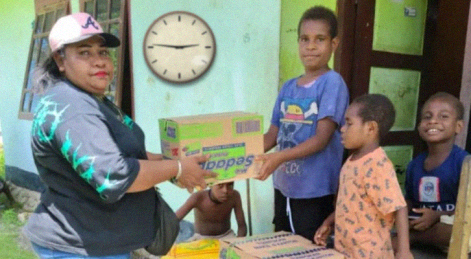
2.46
